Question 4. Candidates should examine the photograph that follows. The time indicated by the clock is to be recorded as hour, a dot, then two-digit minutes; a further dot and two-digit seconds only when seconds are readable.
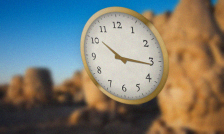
10.16
